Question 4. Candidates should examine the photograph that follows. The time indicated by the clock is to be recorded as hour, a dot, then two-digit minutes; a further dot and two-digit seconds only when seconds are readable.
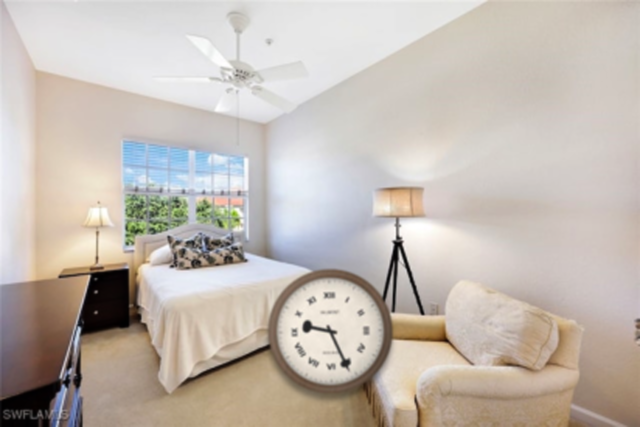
9.26
